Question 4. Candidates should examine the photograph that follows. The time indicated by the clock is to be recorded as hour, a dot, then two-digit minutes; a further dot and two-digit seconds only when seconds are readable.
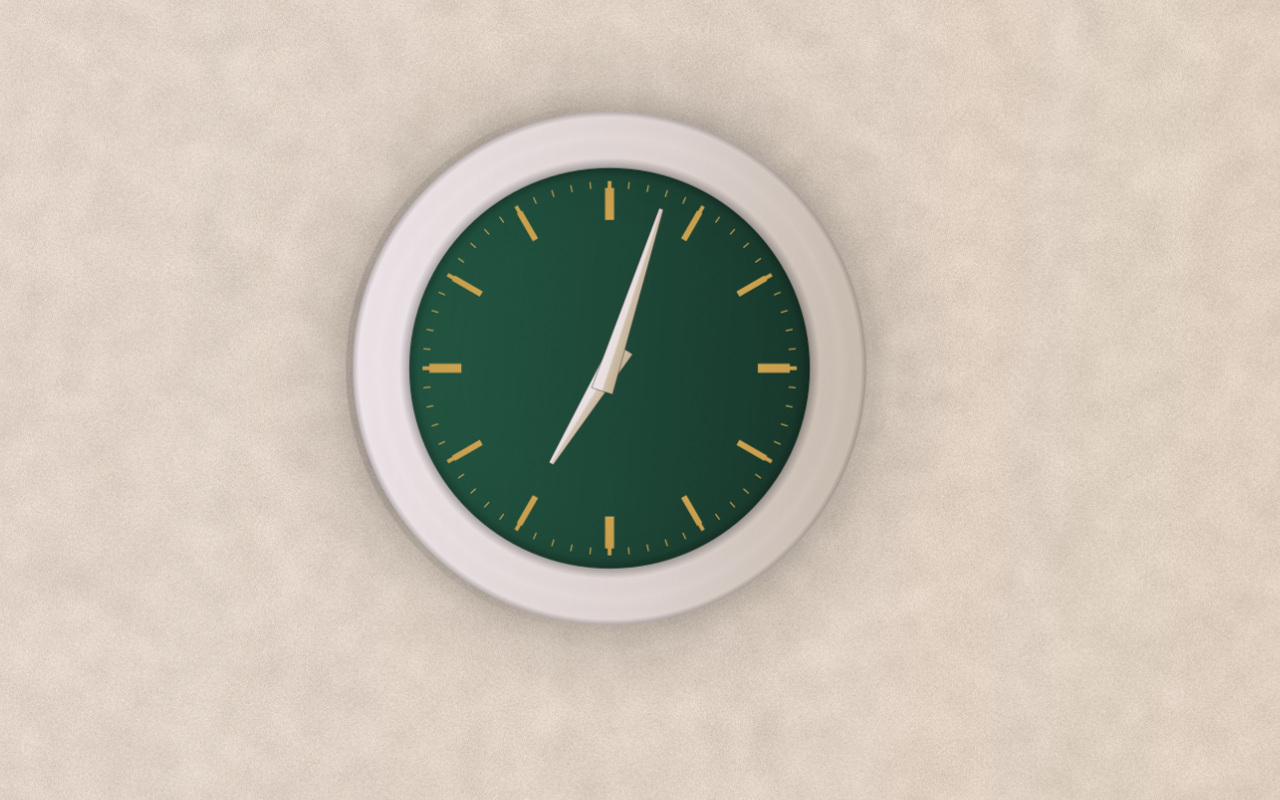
7.03
